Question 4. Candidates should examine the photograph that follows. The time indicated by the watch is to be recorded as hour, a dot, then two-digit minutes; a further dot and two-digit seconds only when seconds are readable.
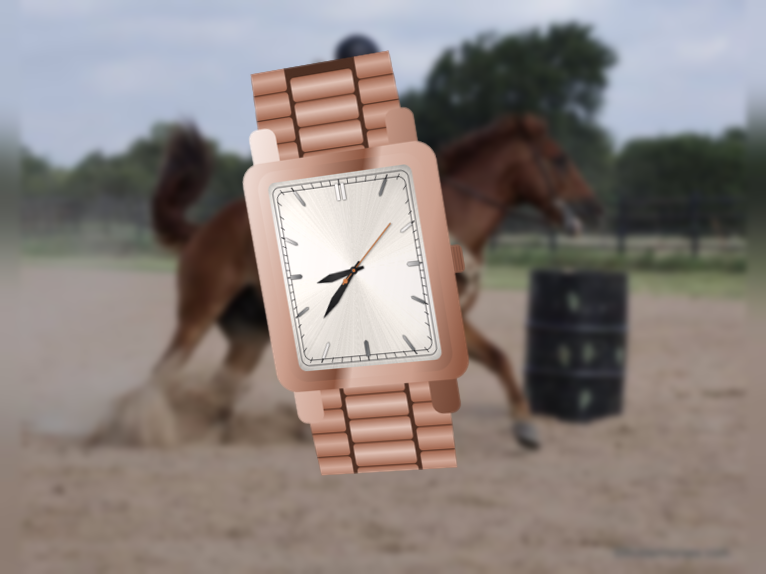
8.37.08
